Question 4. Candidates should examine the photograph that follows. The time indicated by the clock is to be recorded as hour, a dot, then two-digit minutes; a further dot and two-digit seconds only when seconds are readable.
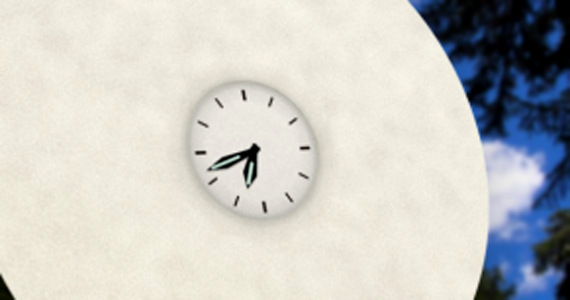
6.42
